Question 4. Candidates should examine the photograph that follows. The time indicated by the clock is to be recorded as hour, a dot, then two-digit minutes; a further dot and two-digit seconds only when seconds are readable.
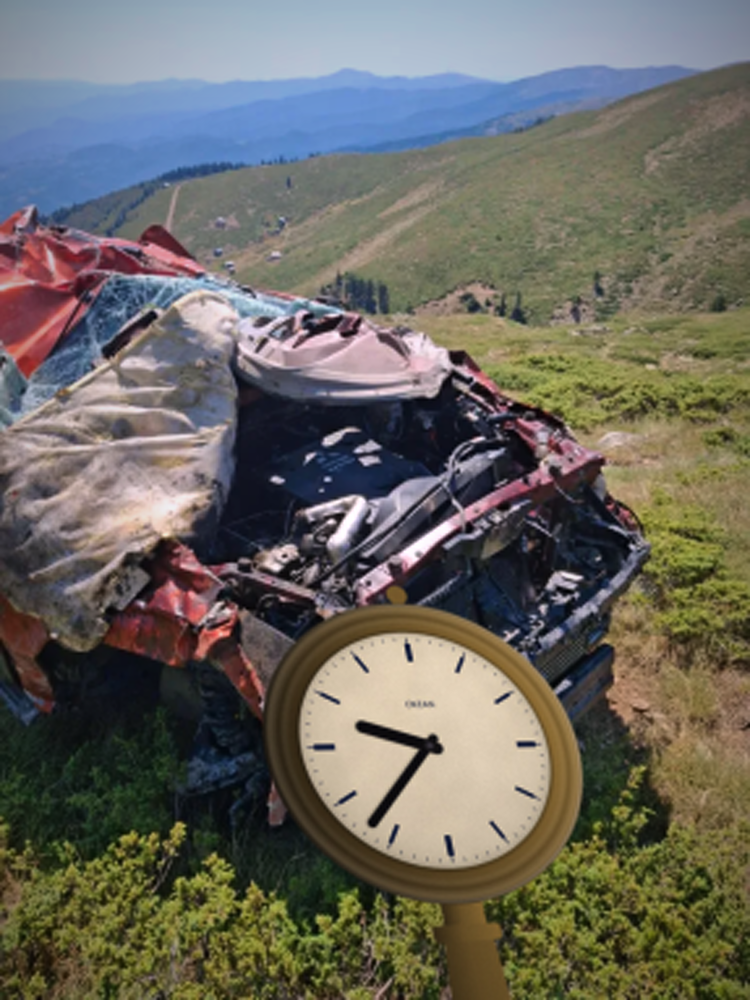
9.37
